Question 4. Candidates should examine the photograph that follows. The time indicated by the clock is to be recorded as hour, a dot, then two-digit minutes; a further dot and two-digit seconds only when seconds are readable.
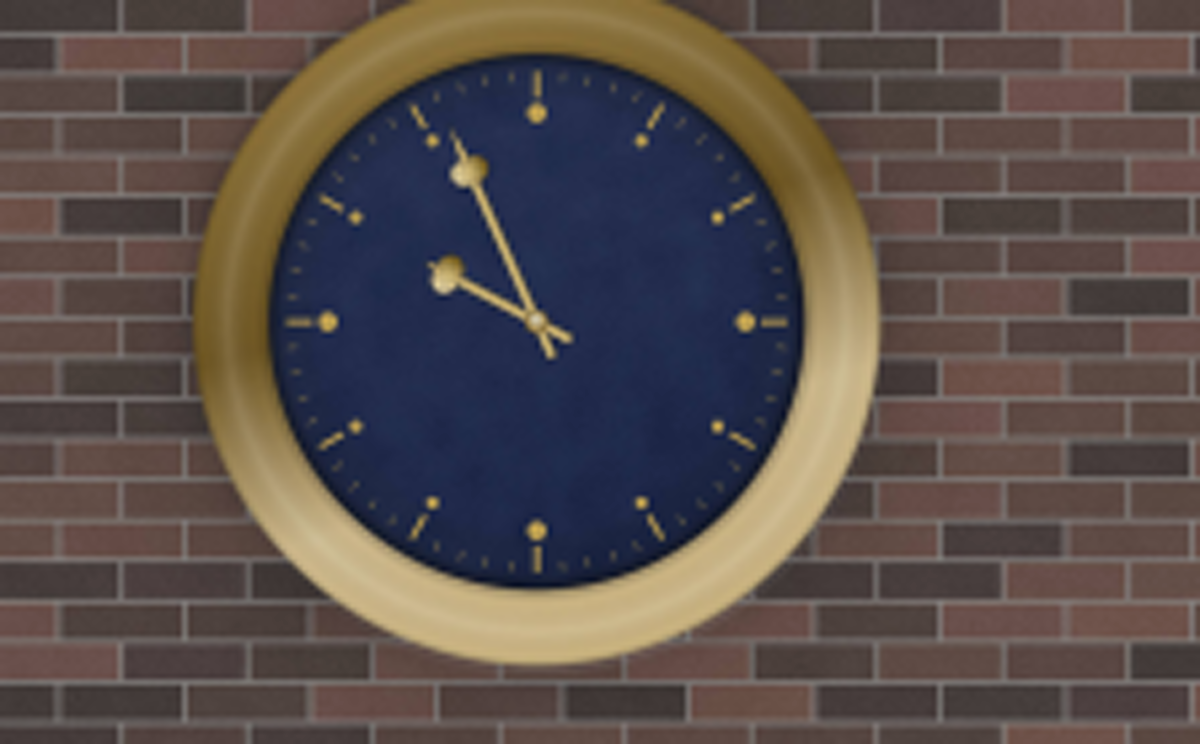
9.56
